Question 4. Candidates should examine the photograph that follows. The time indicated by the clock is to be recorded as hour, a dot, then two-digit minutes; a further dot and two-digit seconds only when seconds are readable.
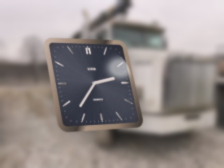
2.37
